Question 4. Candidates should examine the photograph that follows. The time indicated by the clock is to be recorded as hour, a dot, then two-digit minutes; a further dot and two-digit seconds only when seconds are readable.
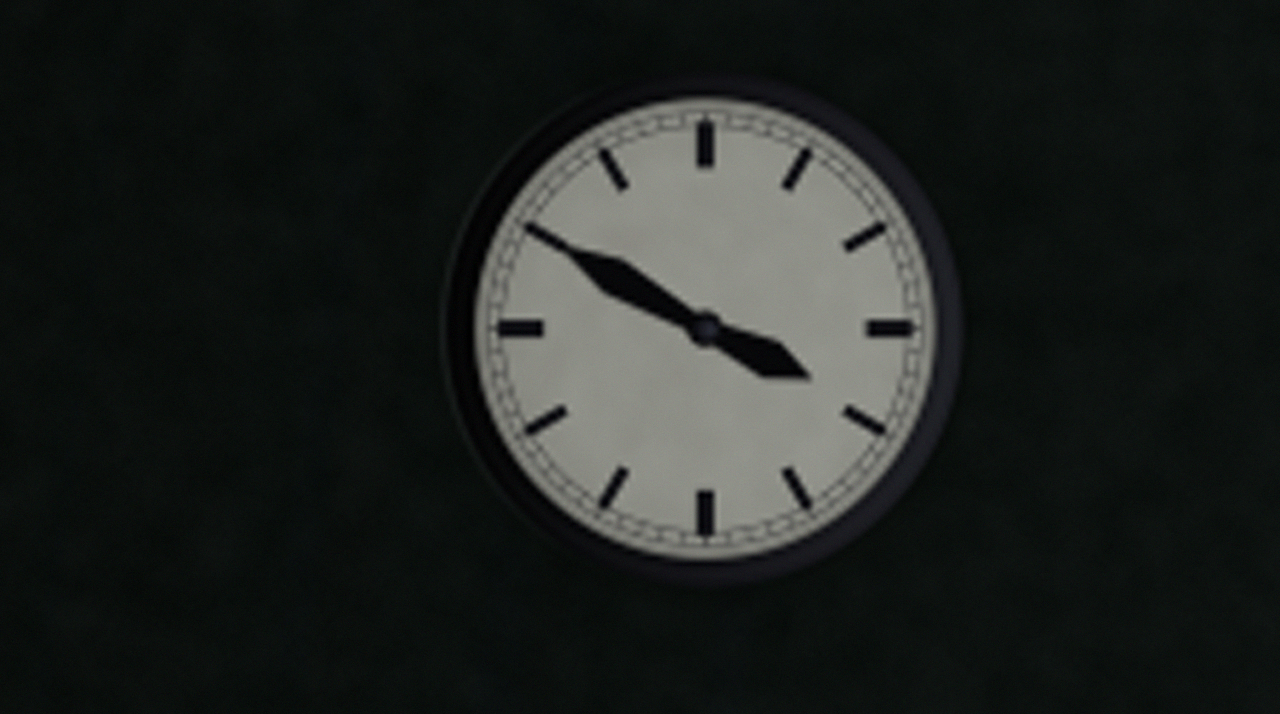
3.50
